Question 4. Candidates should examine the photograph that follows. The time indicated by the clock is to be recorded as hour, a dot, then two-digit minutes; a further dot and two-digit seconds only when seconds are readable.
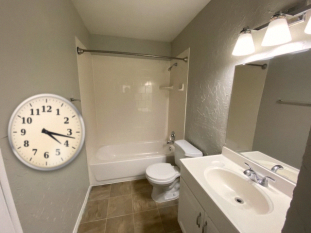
4.17
